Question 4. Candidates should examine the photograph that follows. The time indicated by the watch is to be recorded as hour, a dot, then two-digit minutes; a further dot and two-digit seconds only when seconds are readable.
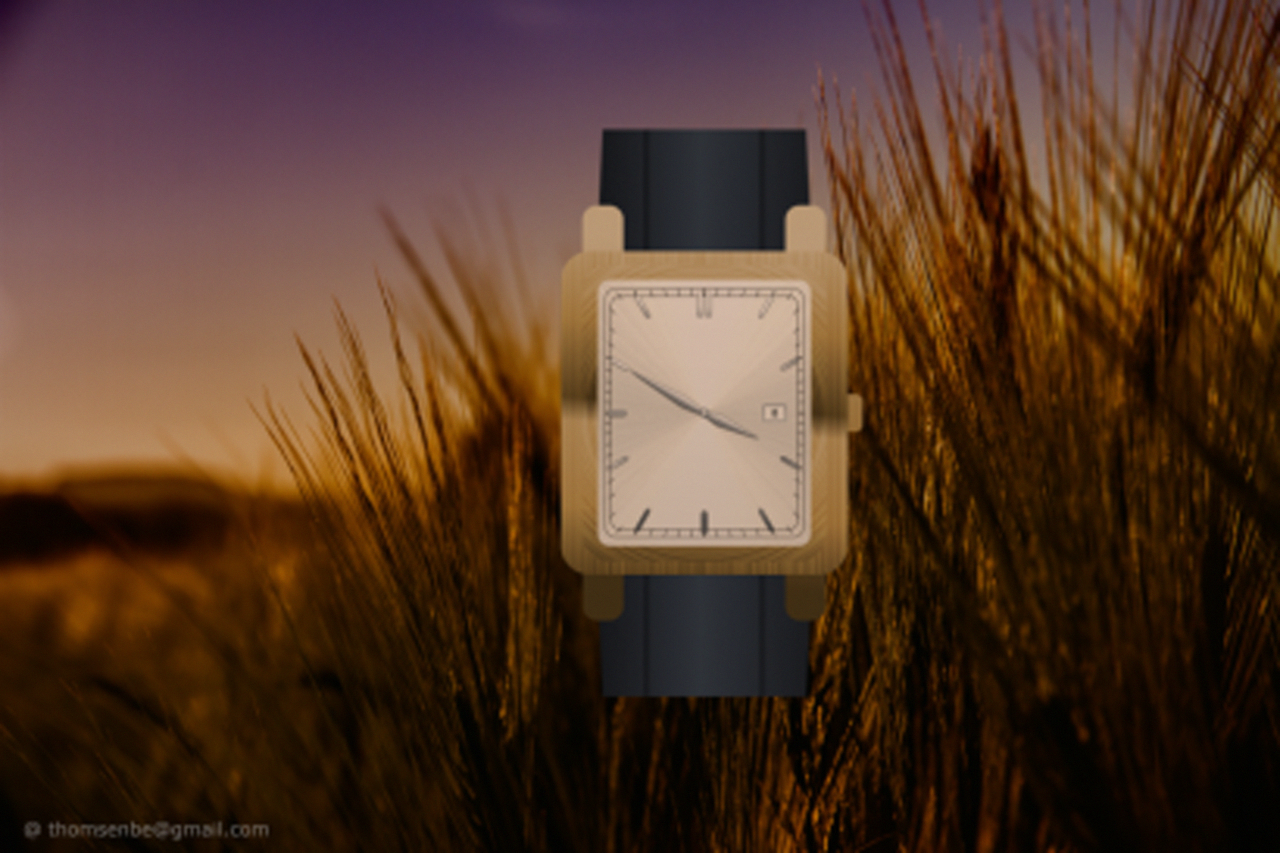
3.50
